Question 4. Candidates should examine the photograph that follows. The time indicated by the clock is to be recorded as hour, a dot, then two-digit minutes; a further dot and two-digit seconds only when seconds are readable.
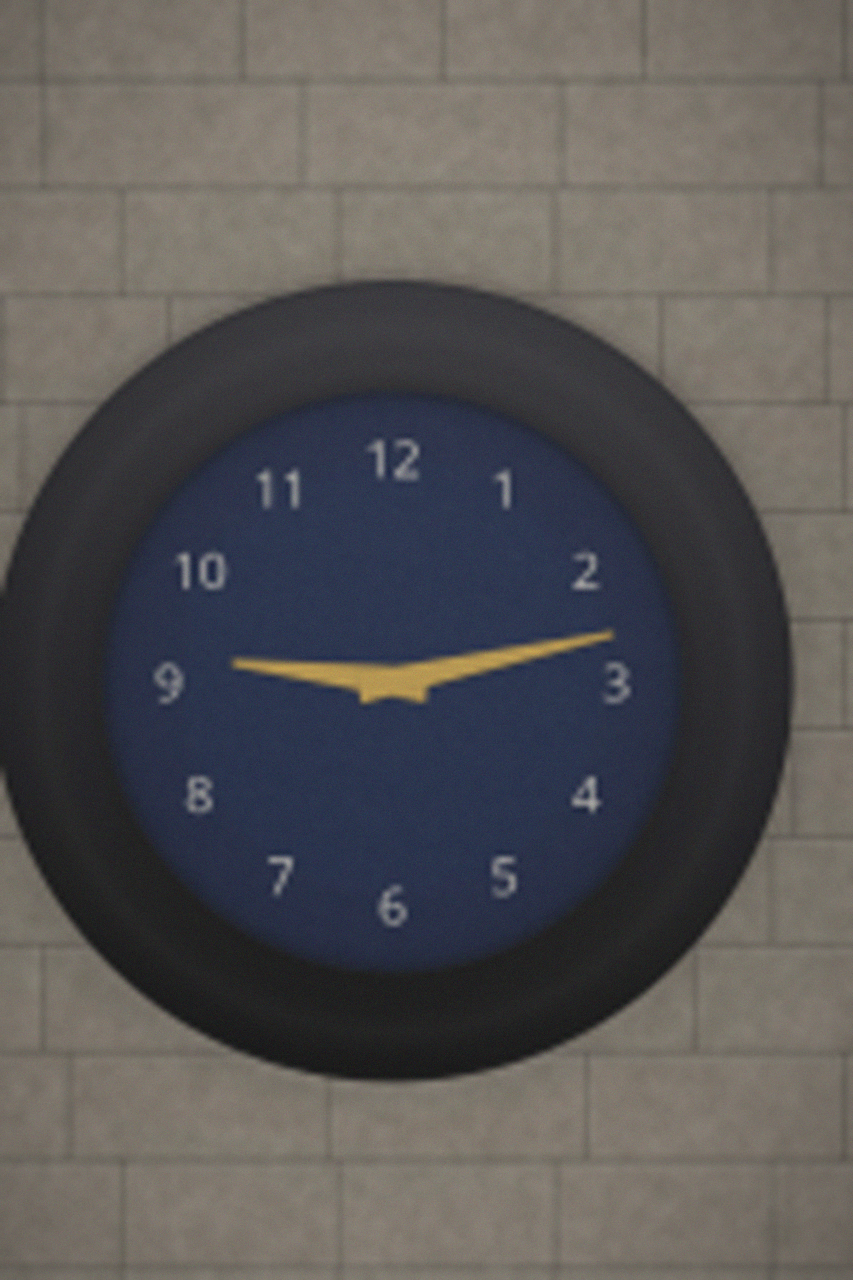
9.13
